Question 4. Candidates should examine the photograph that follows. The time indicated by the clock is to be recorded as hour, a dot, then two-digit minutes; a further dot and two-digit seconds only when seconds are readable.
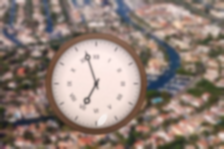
6.57
